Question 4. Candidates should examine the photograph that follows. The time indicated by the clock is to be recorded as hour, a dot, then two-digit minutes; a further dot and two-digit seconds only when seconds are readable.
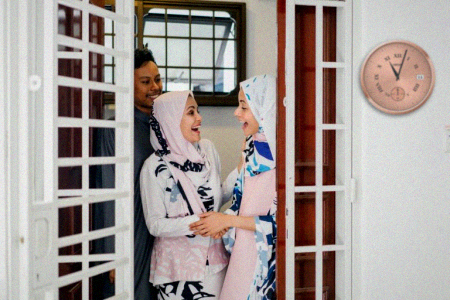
11.03
